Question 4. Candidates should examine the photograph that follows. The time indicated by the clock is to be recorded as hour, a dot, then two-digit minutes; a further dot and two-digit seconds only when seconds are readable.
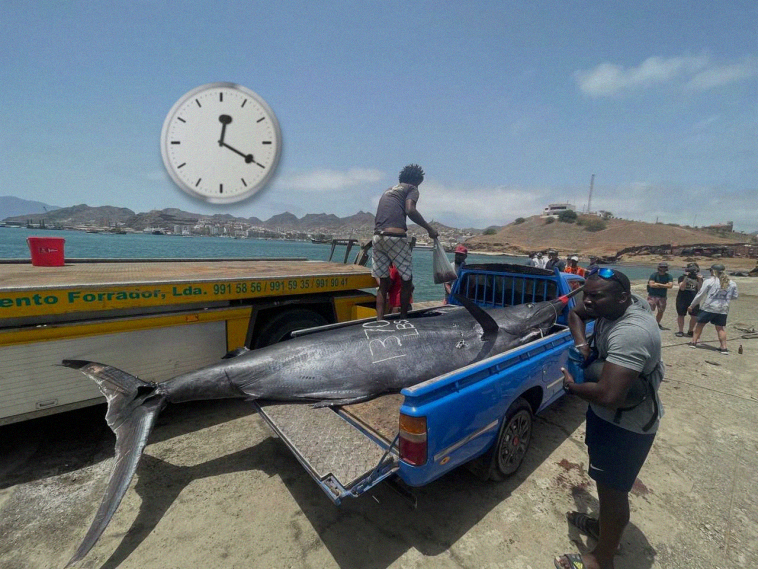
12.20
